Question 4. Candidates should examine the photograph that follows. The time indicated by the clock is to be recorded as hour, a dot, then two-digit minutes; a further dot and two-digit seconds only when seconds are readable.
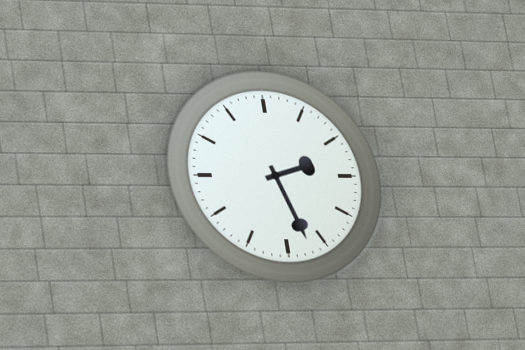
2.27
